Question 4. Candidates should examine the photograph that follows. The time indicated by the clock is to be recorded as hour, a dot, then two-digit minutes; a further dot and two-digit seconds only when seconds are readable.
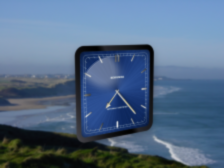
7.23
